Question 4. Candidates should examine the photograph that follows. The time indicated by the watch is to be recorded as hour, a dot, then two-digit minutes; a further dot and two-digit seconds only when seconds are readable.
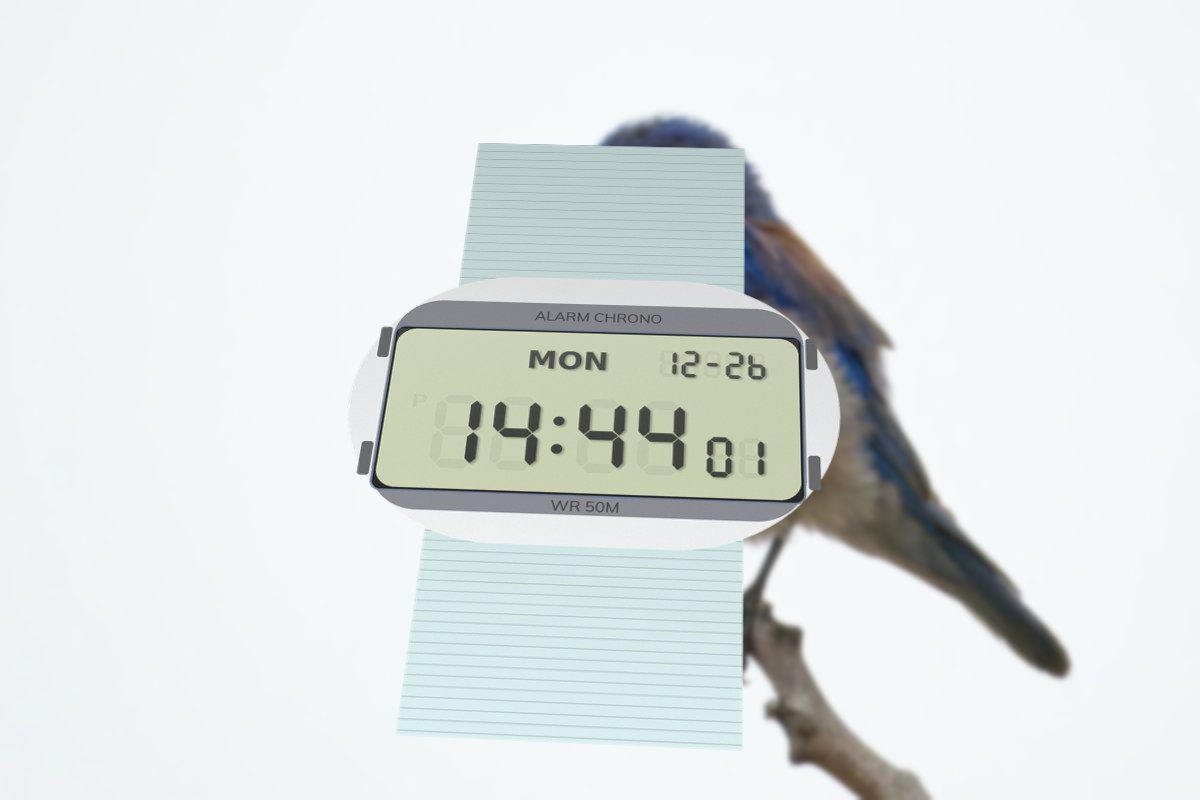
14.44.01
